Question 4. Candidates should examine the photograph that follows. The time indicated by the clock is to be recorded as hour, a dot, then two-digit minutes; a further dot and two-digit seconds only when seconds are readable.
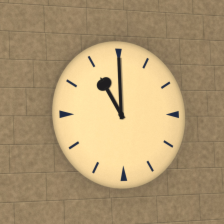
11.00
